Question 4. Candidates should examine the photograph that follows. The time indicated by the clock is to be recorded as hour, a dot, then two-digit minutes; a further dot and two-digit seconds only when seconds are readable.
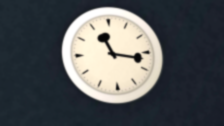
11.17
